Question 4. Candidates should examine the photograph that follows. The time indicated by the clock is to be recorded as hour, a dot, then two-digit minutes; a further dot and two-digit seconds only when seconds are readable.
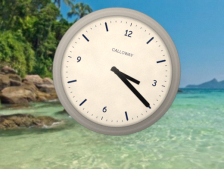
3.20
